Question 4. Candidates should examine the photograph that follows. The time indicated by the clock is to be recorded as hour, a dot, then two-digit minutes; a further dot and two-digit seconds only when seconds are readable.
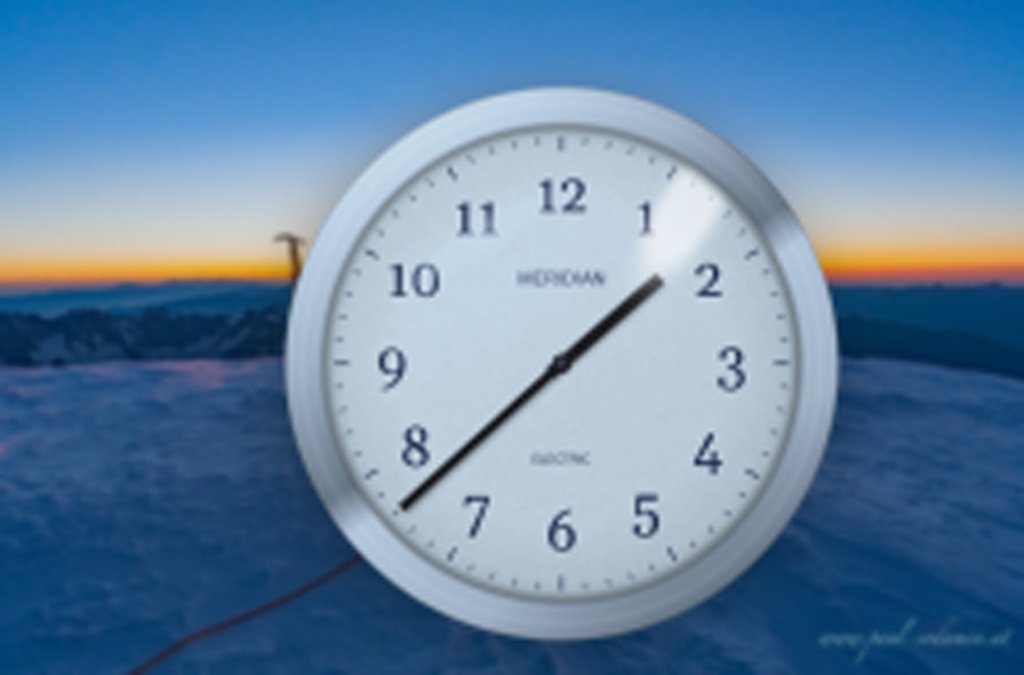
1.38
